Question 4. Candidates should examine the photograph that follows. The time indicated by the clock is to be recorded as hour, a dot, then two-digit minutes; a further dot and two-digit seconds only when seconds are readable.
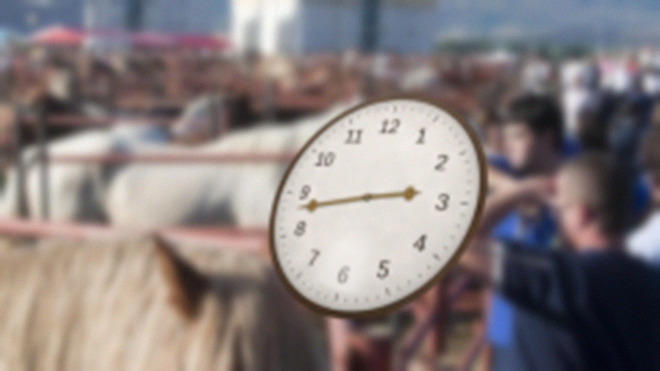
2.43
